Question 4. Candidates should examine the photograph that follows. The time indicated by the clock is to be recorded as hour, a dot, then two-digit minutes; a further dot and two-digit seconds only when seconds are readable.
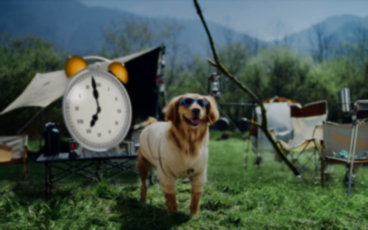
6.58
